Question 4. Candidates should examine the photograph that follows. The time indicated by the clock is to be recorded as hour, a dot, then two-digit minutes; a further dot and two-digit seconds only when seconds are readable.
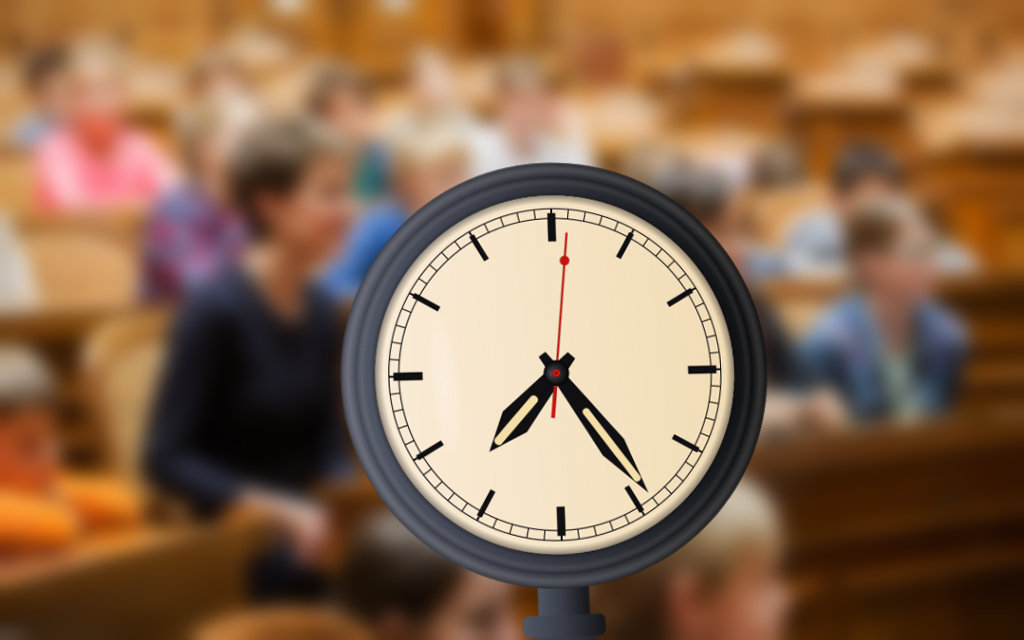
7.24.01
